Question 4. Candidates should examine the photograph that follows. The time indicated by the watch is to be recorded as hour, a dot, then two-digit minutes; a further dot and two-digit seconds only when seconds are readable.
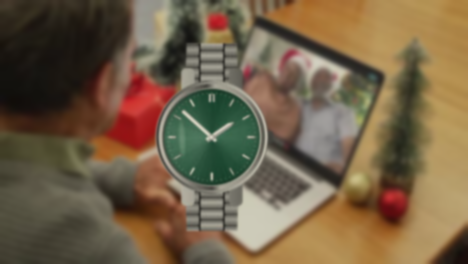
1.52
